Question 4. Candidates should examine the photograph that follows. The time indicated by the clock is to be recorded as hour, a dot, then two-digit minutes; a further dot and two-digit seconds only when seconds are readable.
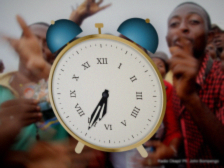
6.35
